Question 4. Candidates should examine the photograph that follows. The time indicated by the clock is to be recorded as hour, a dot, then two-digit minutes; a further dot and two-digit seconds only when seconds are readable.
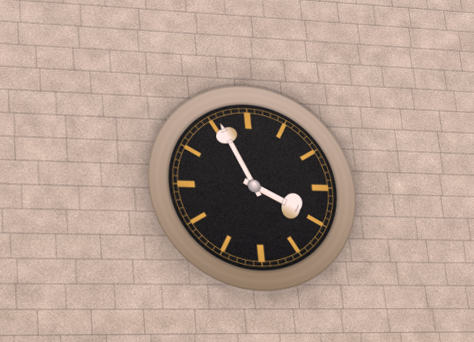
3.56
